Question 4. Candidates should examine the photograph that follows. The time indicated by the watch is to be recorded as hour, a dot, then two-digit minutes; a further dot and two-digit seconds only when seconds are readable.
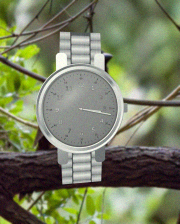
3.17
